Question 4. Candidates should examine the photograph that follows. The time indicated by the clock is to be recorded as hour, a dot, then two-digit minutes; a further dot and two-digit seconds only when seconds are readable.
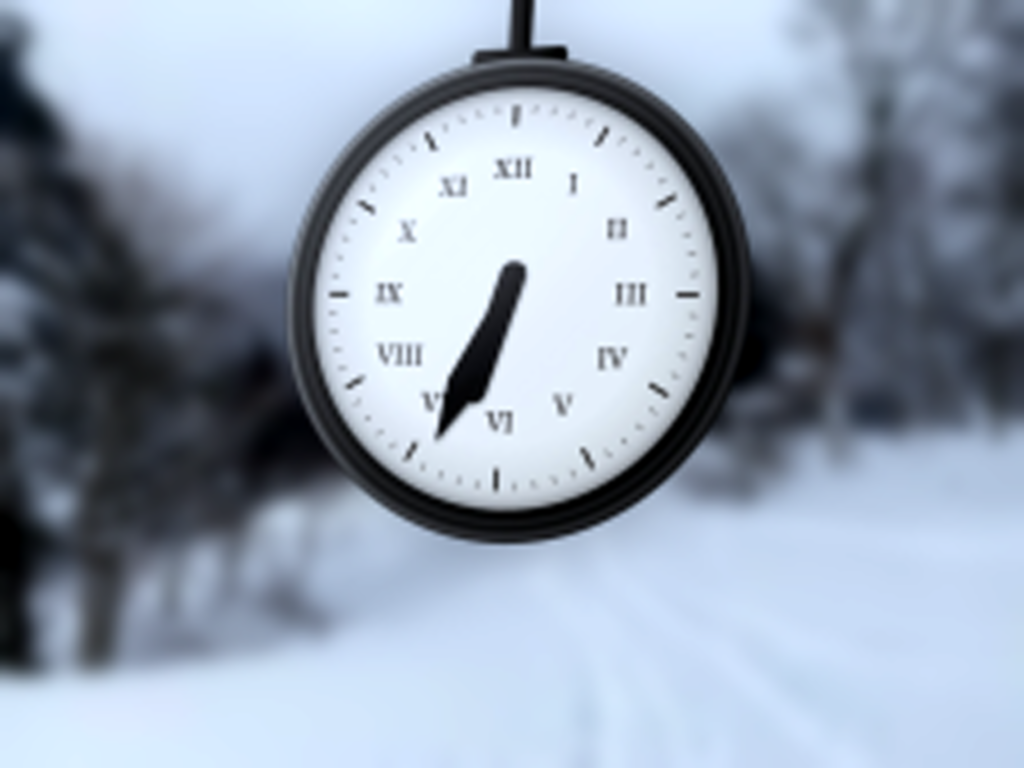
6.34
